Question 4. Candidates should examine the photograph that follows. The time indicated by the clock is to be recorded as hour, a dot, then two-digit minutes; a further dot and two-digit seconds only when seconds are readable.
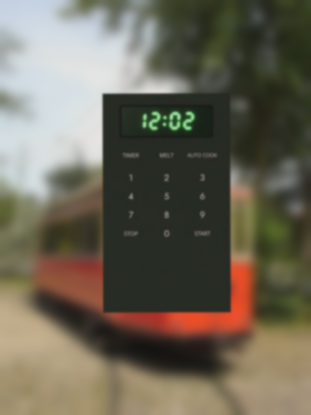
12.02
